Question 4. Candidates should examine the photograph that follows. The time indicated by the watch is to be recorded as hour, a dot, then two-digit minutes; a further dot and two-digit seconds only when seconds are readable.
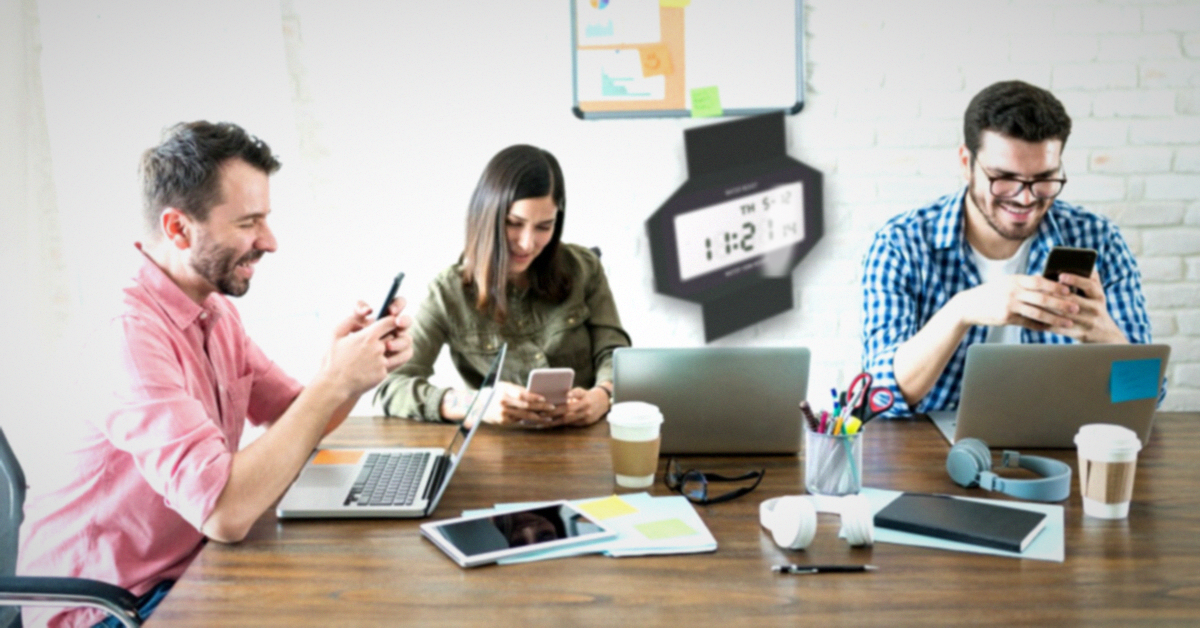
11.21.14
